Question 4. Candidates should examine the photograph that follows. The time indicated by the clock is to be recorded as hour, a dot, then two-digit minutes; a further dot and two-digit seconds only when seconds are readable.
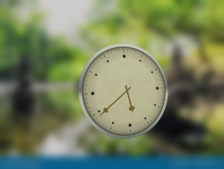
5.39
